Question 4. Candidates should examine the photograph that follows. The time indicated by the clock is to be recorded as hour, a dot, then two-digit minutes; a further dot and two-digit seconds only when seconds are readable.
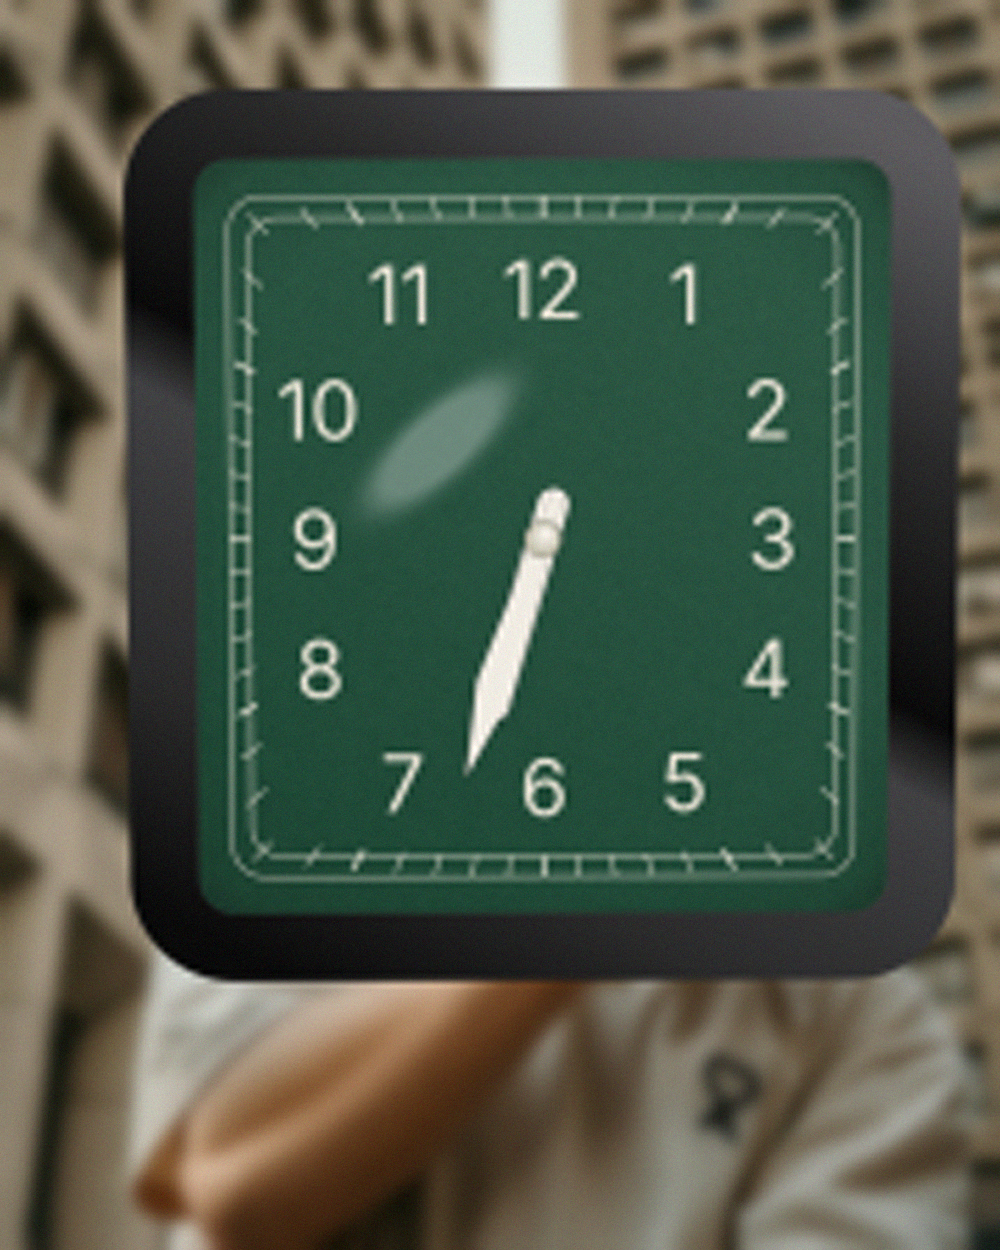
6.33
